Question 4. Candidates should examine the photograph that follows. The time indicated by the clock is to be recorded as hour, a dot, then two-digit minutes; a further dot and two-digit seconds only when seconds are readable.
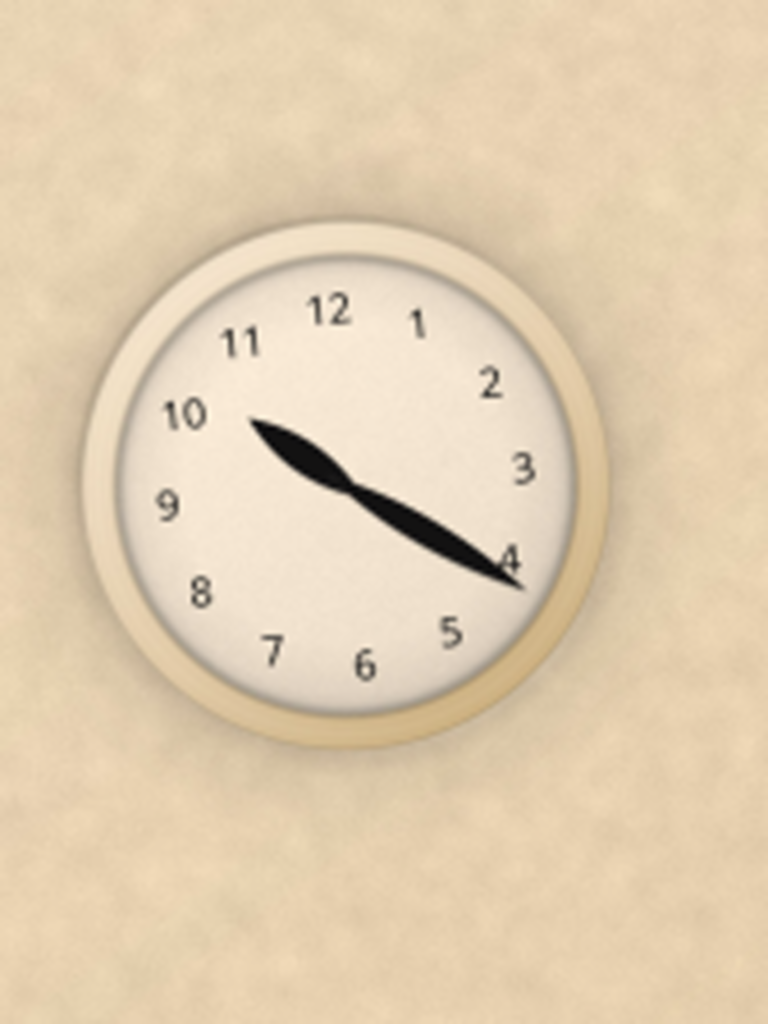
10.21
